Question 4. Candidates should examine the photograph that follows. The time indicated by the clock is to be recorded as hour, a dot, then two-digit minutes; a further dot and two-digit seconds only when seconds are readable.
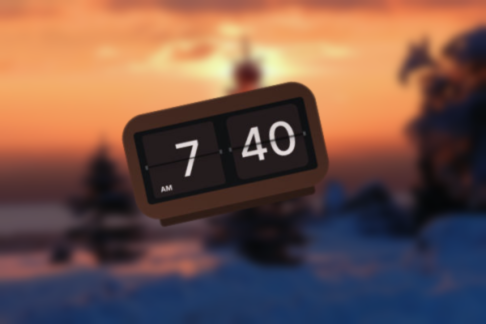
7.40
